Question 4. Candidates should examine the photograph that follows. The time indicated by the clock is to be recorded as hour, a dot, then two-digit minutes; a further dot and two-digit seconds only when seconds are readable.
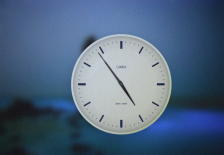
4.54
